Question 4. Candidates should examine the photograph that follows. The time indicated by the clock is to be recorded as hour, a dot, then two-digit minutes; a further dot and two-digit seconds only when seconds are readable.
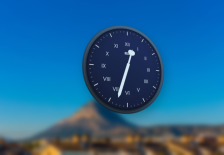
12.33
